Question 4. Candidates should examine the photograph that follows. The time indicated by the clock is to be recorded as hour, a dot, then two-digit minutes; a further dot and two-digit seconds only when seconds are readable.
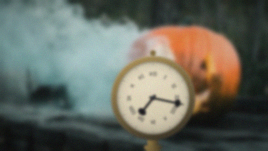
7.17
